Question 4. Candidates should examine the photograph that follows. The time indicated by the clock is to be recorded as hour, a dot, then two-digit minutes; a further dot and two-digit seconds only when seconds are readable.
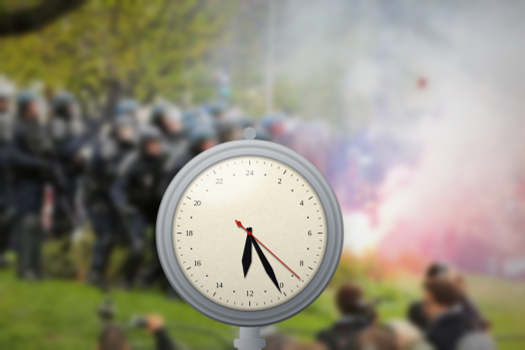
12.25.22
